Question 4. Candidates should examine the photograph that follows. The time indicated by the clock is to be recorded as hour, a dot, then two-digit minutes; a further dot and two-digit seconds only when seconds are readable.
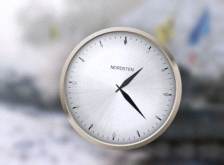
1.22
